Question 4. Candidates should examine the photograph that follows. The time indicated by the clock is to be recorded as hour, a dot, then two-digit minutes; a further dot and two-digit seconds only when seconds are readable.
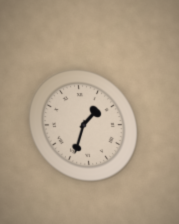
1.34
